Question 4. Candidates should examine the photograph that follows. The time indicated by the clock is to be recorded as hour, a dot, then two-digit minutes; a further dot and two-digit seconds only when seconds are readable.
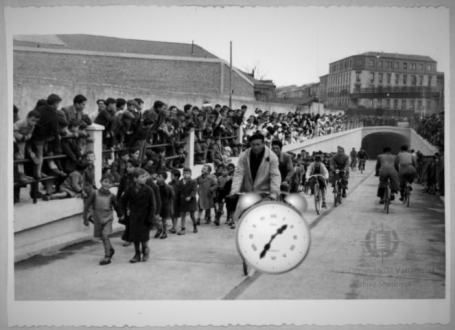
1.35
